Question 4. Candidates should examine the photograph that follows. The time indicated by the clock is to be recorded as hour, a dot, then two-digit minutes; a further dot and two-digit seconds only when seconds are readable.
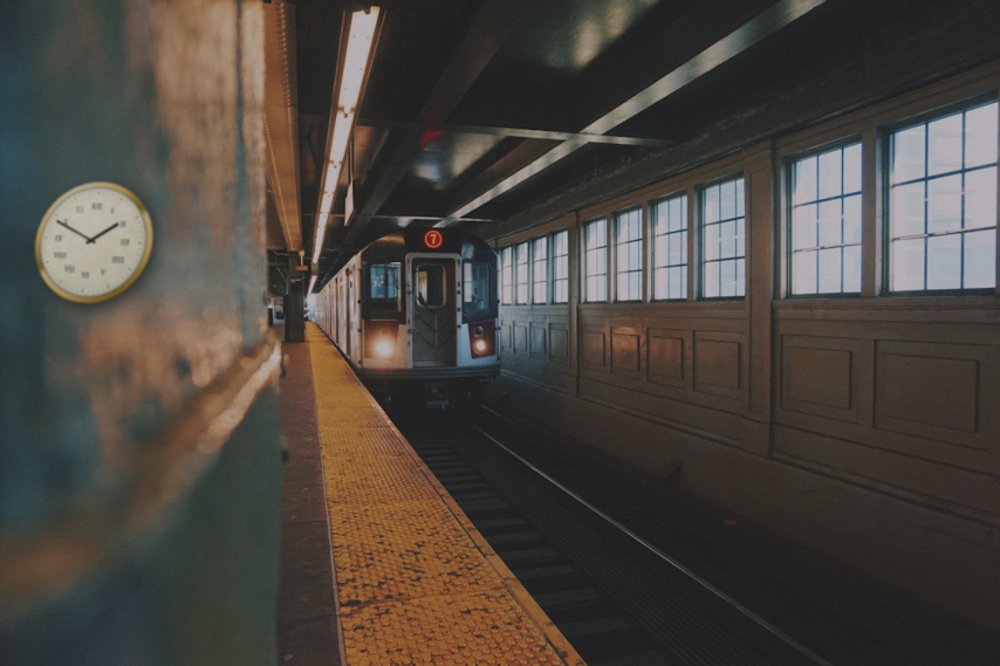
1.49
